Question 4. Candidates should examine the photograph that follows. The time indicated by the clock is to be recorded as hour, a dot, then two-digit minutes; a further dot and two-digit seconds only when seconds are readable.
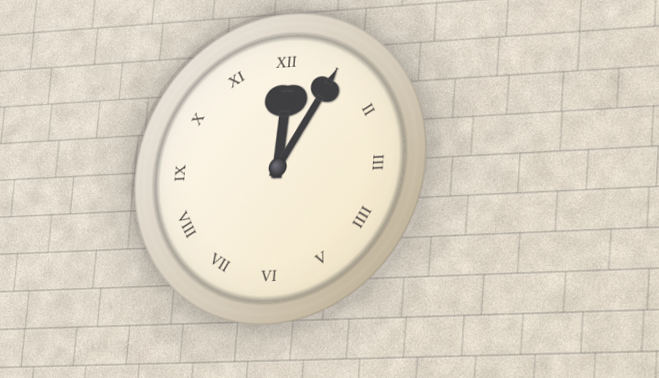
12.05
